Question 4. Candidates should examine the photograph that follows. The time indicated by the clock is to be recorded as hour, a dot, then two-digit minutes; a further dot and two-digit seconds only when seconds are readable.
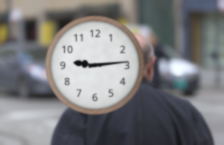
9.14
